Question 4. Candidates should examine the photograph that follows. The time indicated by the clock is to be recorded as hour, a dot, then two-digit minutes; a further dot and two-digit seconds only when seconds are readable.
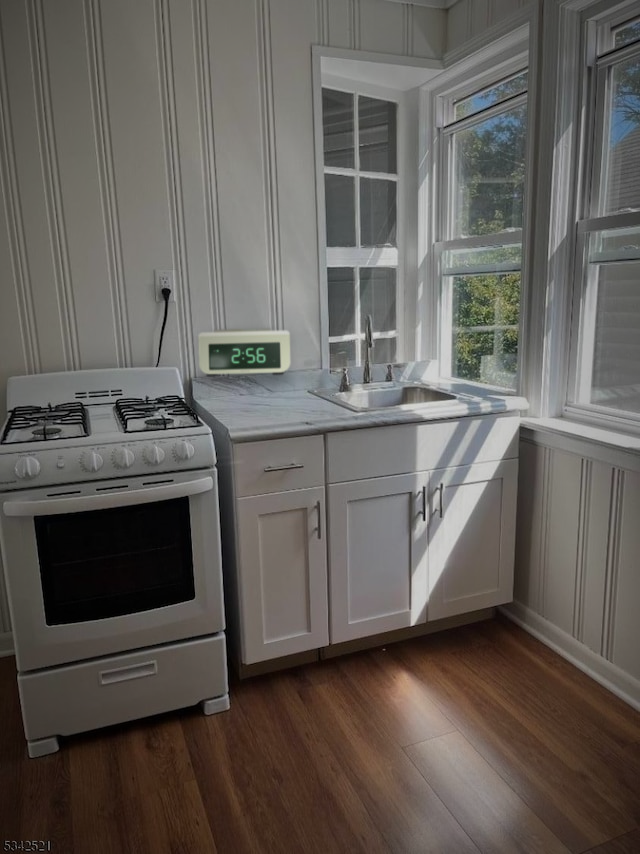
2.56
